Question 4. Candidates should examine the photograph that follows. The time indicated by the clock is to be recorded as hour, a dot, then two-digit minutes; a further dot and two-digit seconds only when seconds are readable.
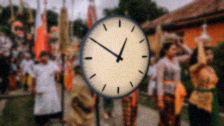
12.50
